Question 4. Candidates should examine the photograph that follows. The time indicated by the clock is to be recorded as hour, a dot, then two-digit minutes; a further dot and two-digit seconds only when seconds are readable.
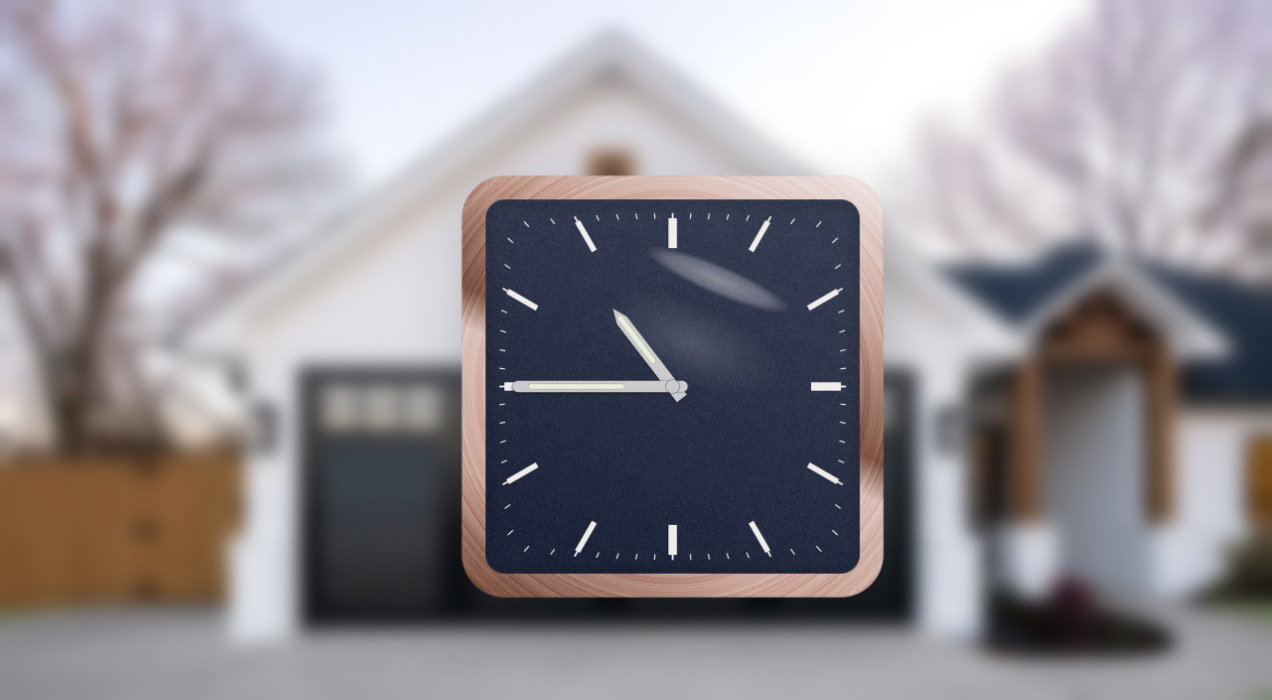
10.45
